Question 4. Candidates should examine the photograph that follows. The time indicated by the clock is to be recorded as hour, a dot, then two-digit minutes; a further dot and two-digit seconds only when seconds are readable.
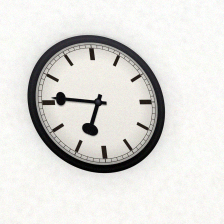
6.46
